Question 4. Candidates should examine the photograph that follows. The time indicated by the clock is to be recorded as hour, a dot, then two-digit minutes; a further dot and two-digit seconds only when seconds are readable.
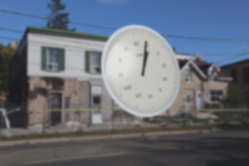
1.04
